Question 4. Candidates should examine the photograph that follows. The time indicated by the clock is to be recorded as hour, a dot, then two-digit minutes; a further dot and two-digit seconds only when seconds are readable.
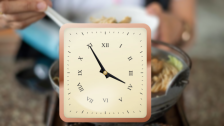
3.55
